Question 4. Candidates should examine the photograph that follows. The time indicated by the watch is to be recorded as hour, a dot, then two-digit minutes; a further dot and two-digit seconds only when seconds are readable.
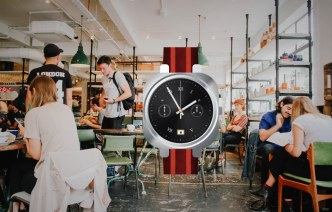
1.55
